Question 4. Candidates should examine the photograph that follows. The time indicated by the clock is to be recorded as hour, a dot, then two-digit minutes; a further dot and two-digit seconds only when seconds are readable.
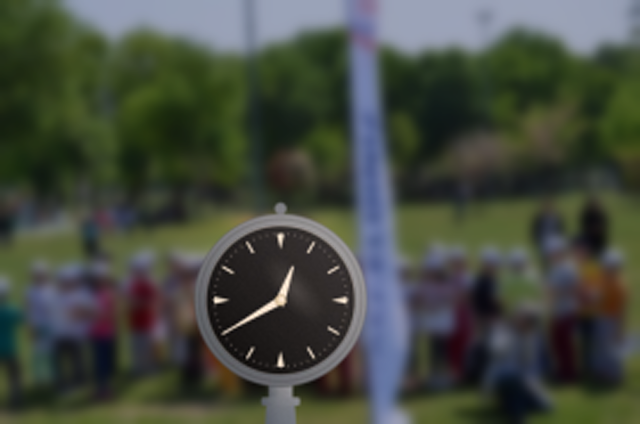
12.40
